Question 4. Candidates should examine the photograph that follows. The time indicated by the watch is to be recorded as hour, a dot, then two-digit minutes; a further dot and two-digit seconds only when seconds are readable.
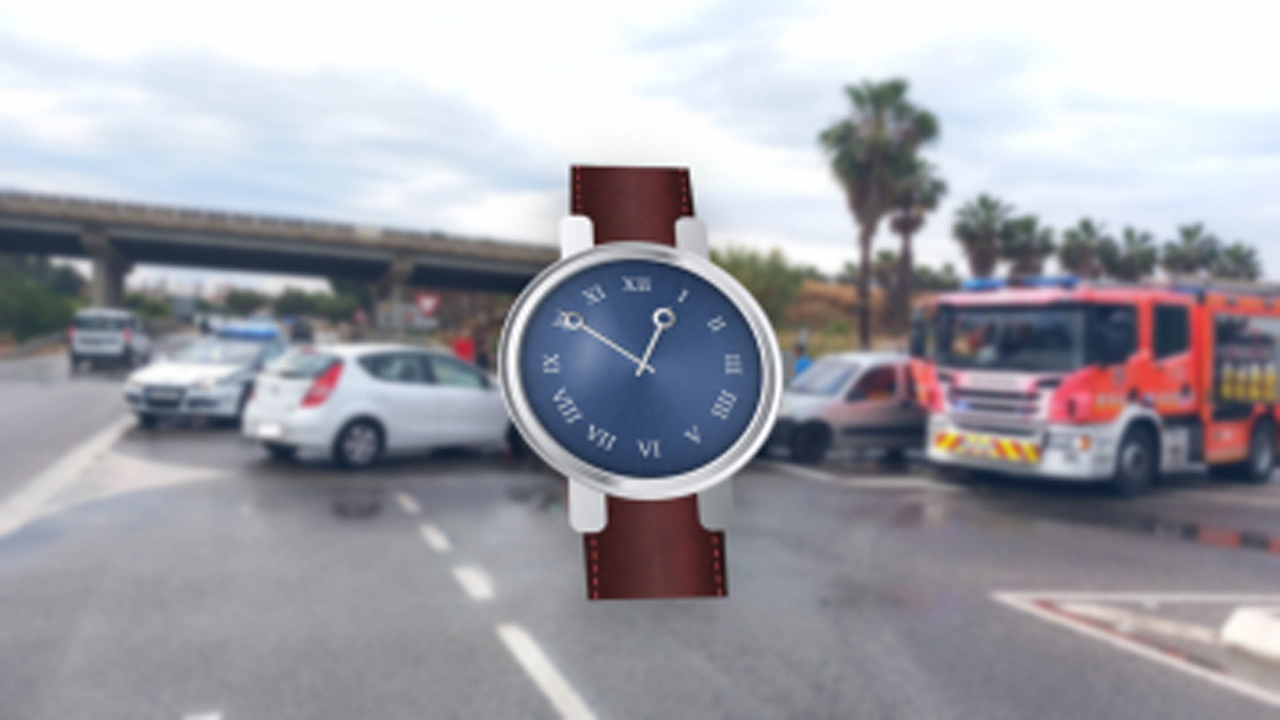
12.51
